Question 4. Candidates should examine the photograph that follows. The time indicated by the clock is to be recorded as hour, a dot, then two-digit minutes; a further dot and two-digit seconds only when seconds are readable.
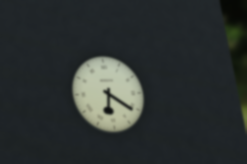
6.21
